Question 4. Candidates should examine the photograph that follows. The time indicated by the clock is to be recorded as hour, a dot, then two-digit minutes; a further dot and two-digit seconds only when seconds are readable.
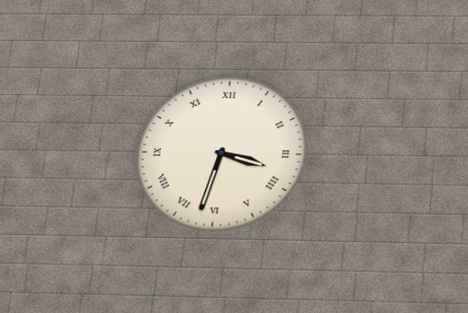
3.32
